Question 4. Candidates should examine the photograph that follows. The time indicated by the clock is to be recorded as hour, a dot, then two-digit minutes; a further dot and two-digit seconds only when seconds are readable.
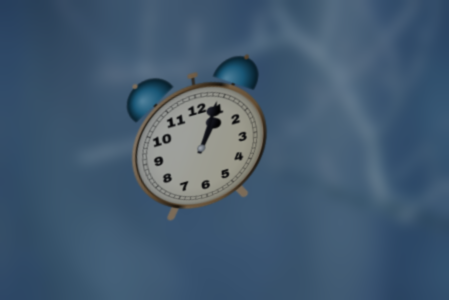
1.04
